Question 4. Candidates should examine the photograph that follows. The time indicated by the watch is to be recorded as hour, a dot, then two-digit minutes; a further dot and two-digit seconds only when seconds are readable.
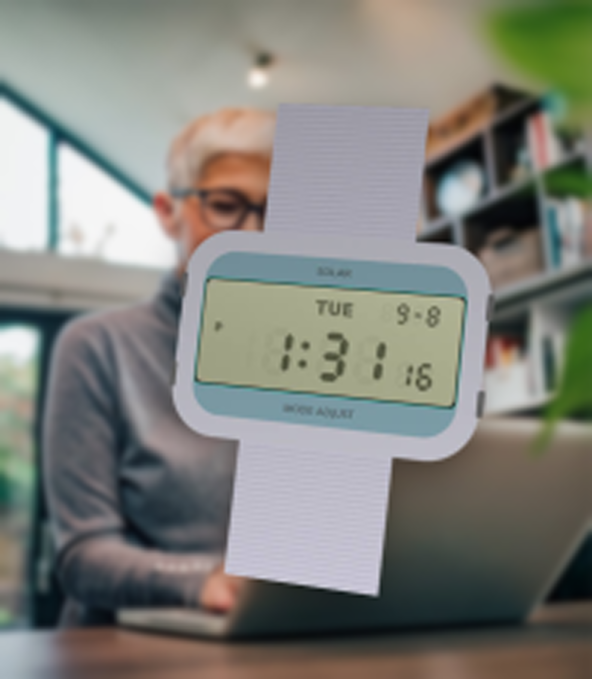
1.31.16
